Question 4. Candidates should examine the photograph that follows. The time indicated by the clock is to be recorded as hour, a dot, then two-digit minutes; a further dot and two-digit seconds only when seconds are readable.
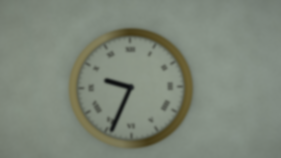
9.34
